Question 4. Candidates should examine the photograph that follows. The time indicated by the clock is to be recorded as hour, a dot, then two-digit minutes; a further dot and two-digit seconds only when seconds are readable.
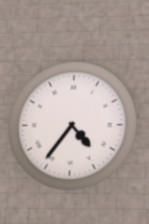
4.36
